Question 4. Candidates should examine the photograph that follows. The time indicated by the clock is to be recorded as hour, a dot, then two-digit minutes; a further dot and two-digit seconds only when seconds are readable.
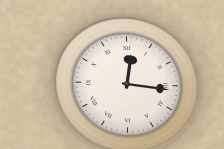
12.16
